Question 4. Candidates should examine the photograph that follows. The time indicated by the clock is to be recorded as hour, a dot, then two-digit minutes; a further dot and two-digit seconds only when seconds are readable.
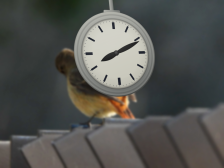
8.11
